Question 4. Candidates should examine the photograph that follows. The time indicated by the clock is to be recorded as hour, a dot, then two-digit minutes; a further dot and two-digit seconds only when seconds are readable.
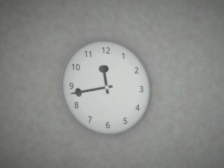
11.43
